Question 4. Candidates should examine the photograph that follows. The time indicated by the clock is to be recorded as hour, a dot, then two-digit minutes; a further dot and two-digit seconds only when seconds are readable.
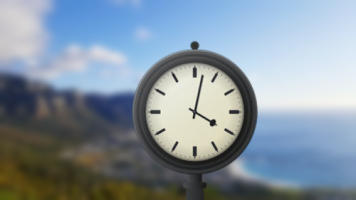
4.02
